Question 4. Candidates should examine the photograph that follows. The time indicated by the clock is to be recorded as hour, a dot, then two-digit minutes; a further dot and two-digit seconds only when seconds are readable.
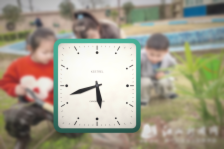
5.42
